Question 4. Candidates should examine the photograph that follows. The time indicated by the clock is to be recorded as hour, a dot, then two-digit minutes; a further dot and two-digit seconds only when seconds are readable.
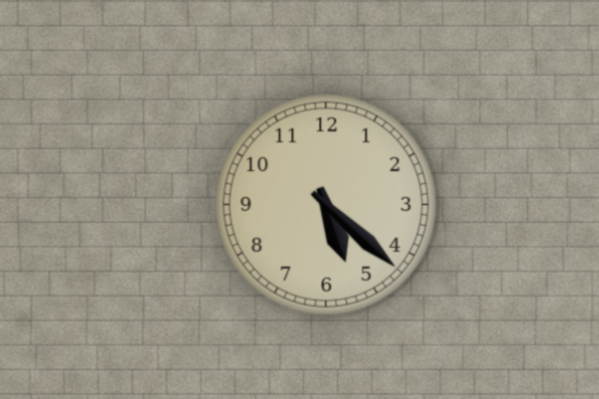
5.22
